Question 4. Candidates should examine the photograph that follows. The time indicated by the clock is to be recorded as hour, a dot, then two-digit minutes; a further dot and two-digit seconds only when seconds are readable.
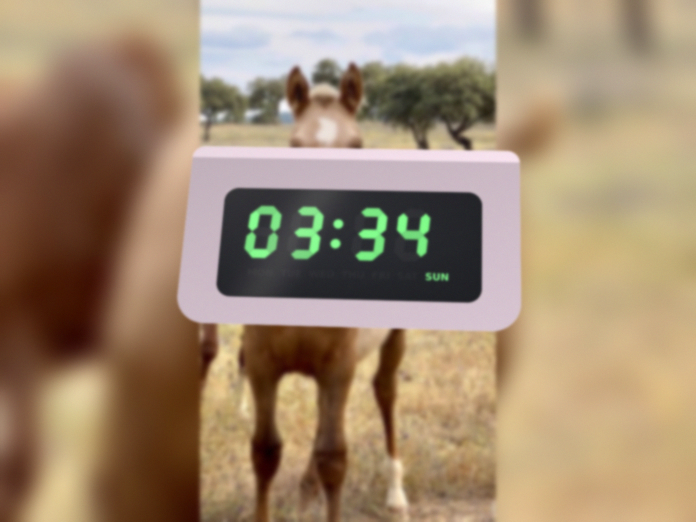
3.34
